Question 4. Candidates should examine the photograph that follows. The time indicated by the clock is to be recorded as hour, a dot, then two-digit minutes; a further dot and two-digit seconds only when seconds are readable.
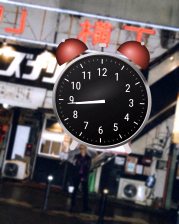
8.44
